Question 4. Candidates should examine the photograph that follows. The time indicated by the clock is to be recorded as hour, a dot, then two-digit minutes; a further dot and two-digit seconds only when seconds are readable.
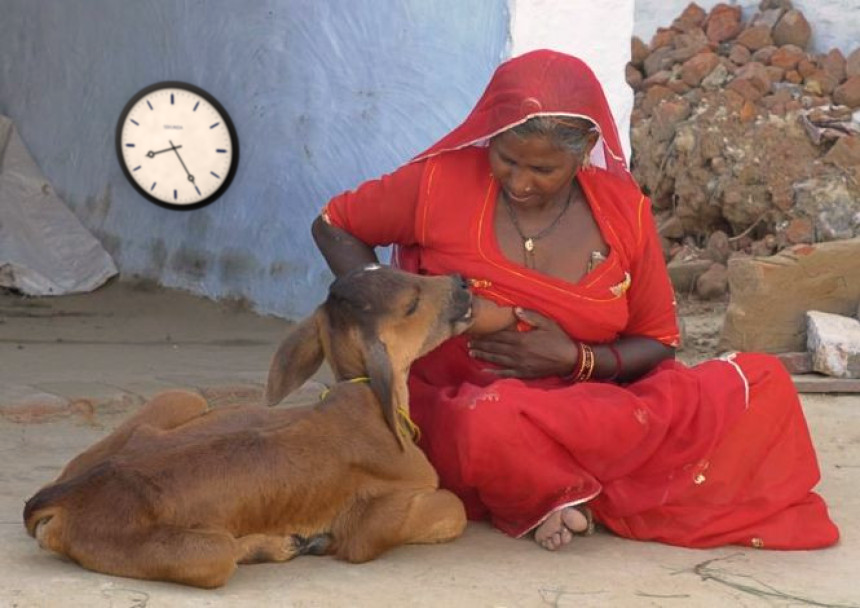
8.25
